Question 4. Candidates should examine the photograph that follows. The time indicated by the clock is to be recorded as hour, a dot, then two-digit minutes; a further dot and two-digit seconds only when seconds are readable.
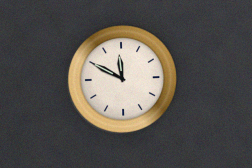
11.50
